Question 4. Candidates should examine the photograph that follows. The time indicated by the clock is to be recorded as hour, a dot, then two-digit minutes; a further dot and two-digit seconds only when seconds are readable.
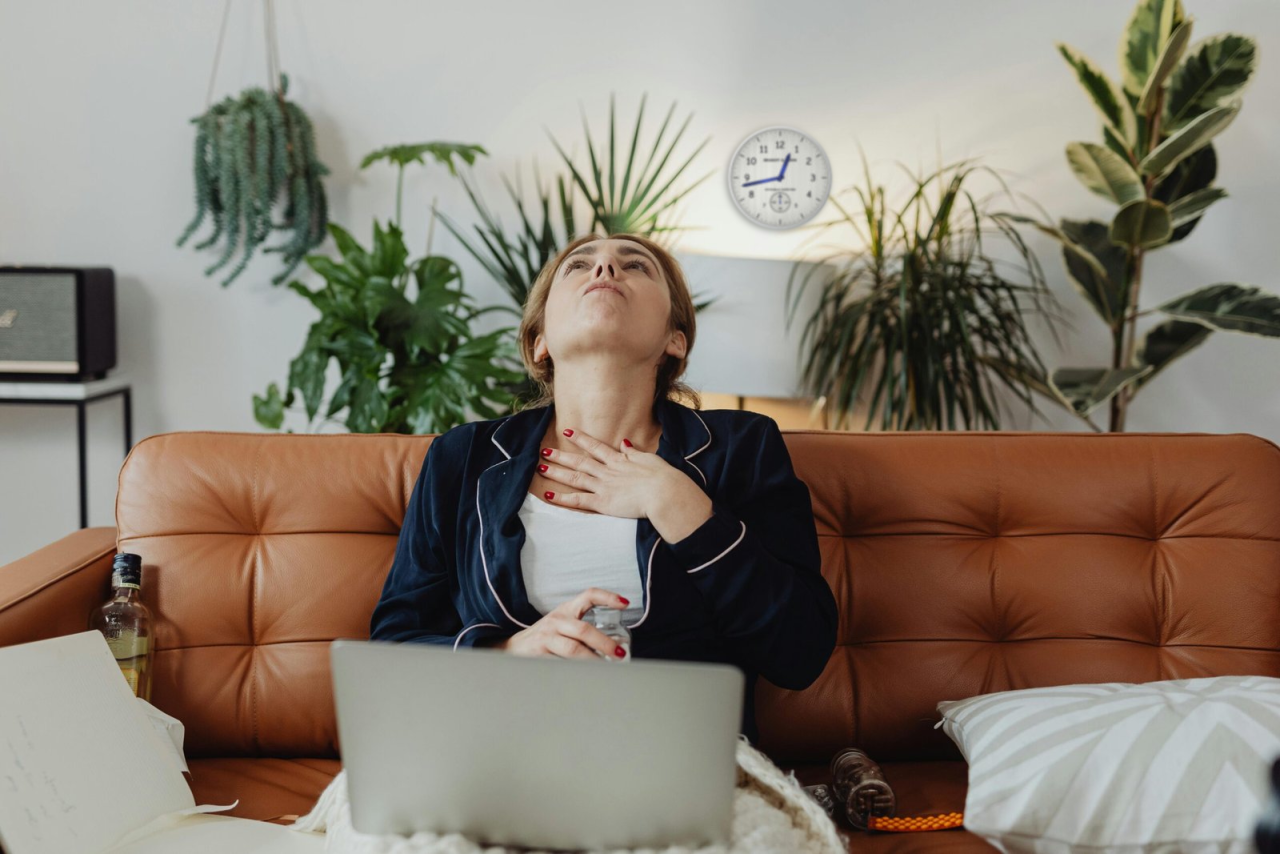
12.43
